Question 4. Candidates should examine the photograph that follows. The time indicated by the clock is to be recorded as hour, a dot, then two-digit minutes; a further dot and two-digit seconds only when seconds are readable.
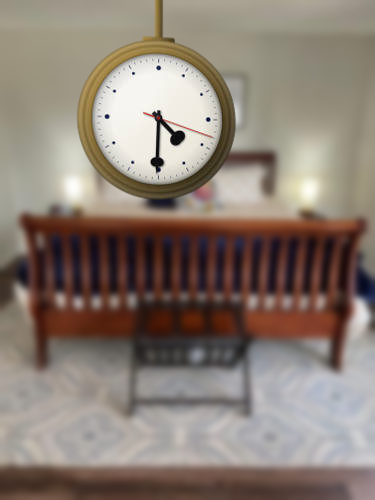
4.30.18
